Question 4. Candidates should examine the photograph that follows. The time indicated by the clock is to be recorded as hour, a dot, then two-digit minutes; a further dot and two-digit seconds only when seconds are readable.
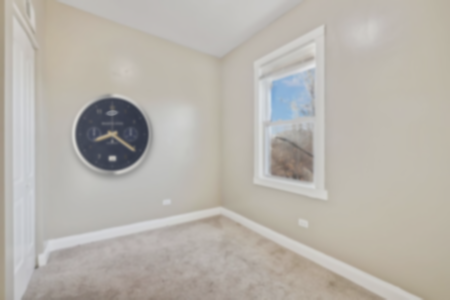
8.21
